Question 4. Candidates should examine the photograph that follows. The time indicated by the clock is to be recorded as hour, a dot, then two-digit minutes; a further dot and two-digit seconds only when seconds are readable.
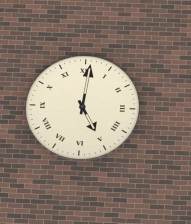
5.01
